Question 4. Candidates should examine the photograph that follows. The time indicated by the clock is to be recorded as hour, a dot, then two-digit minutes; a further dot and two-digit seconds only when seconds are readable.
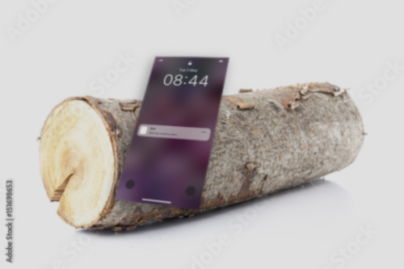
8.44
